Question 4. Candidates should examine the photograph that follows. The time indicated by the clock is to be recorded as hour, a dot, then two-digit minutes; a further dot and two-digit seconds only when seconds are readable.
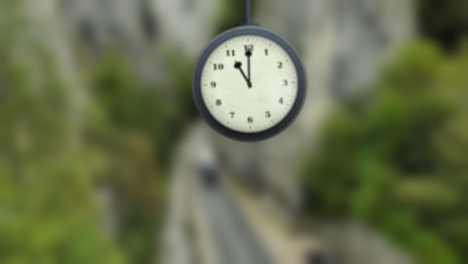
11.00
